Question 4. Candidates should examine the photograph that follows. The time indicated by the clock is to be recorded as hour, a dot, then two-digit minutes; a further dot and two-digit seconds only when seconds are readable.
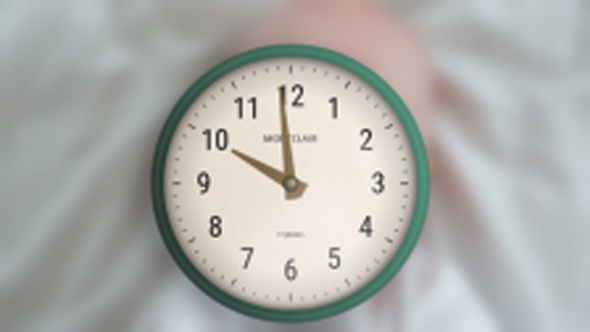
9.59
